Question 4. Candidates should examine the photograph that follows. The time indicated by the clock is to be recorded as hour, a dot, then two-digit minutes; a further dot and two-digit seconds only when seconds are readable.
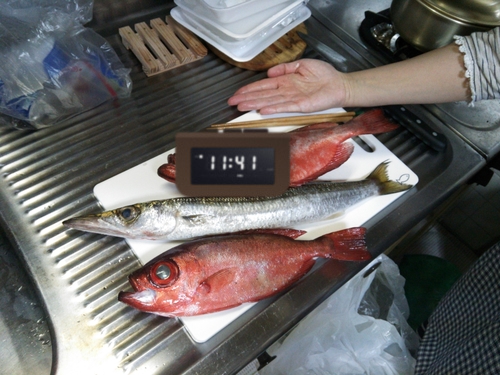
11.41
